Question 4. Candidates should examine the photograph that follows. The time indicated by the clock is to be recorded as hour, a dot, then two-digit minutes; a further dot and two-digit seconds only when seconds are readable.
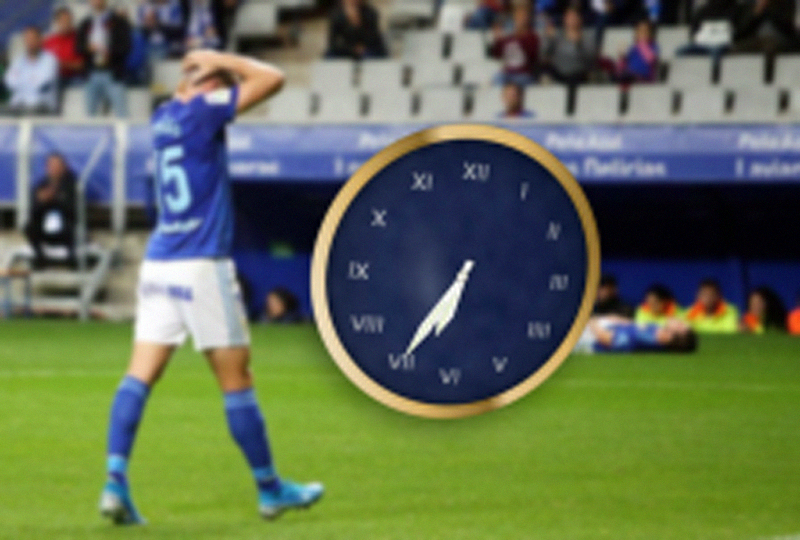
6.35
